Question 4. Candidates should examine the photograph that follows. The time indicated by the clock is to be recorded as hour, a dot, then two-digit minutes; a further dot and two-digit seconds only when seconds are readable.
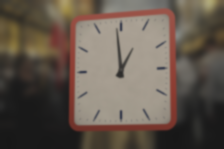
12.59
